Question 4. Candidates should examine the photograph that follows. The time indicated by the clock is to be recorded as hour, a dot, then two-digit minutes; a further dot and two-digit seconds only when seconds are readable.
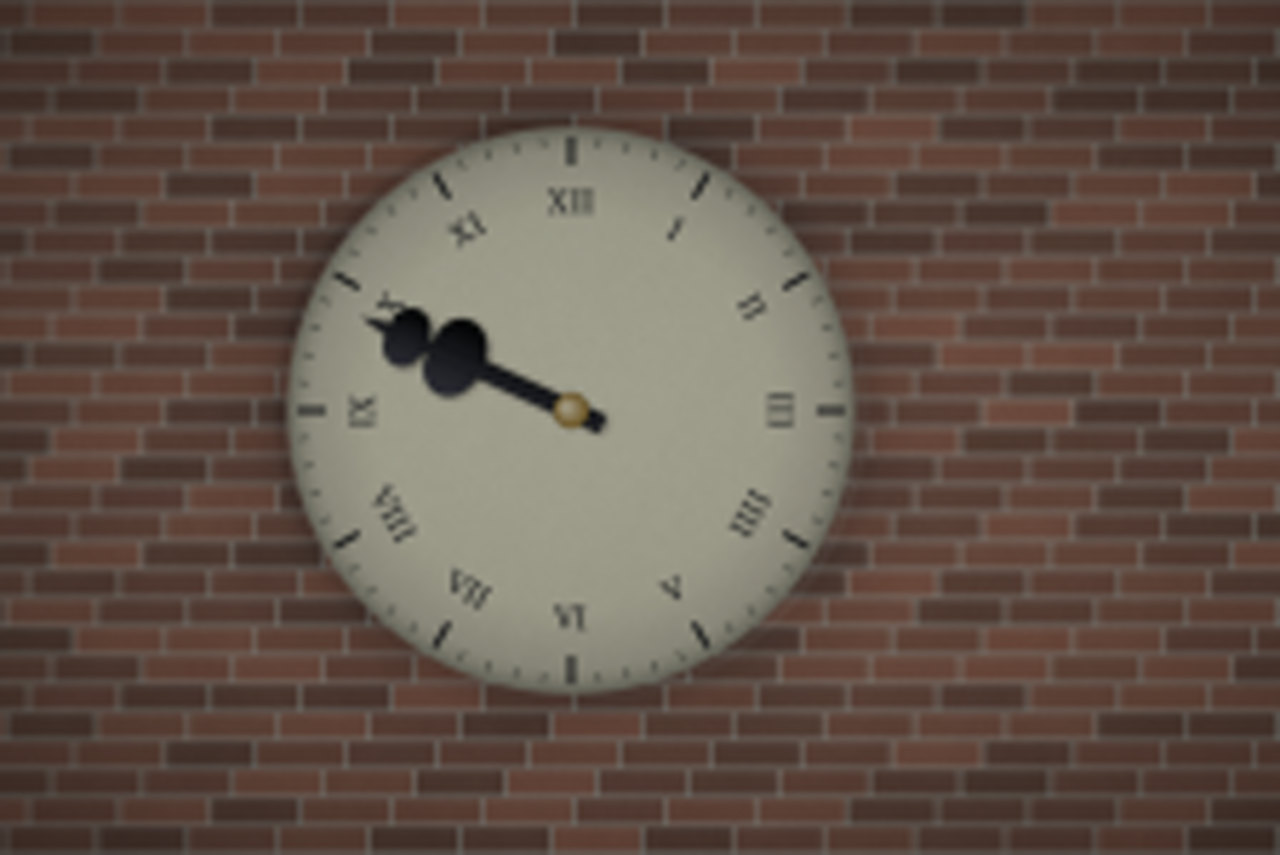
9.49
